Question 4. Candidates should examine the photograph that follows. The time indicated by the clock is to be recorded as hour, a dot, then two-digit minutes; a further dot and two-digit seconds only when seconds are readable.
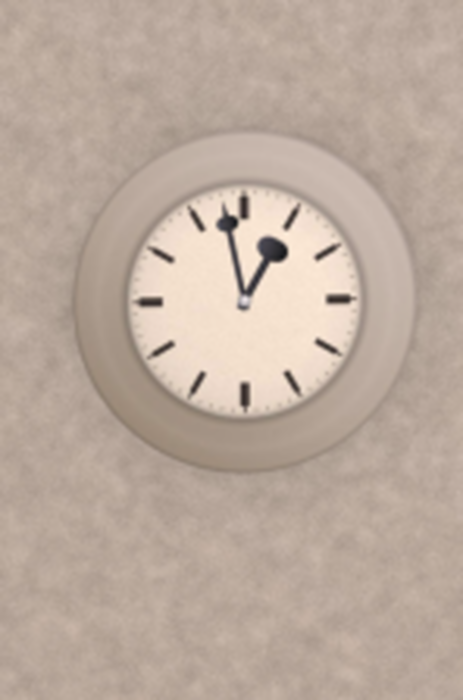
12.58
